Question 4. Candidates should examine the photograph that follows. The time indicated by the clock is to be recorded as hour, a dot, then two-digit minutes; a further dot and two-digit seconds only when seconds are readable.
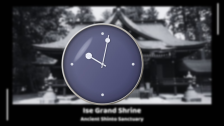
10.02
